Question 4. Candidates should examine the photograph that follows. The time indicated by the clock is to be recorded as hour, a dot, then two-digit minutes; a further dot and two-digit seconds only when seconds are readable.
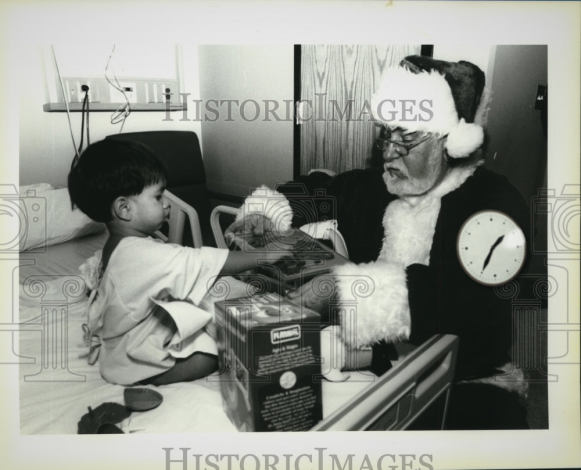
1.35
